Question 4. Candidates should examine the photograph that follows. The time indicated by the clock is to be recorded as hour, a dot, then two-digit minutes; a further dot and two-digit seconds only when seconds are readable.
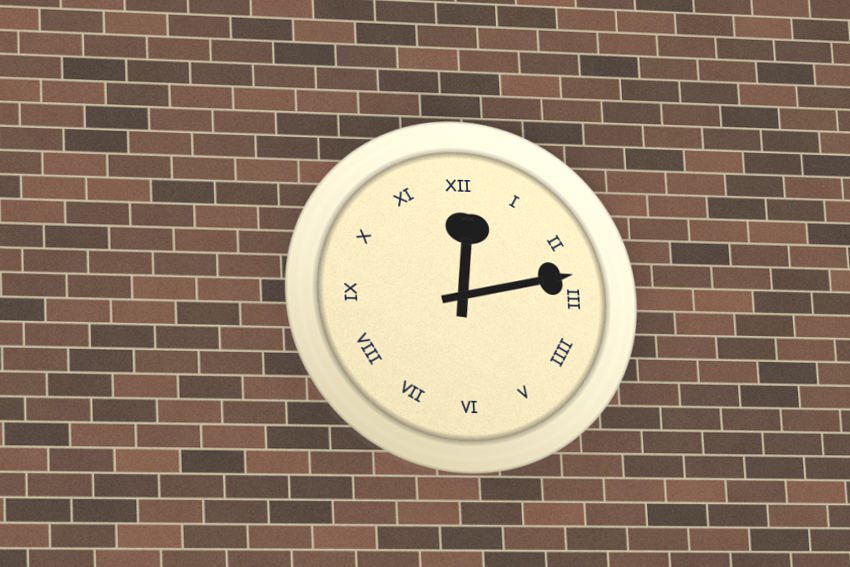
12.13
